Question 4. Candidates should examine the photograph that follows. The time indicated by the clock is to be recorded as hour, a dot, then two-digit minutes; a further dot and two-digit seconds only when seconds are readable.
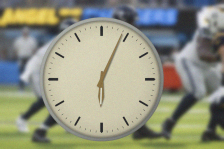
6.04
